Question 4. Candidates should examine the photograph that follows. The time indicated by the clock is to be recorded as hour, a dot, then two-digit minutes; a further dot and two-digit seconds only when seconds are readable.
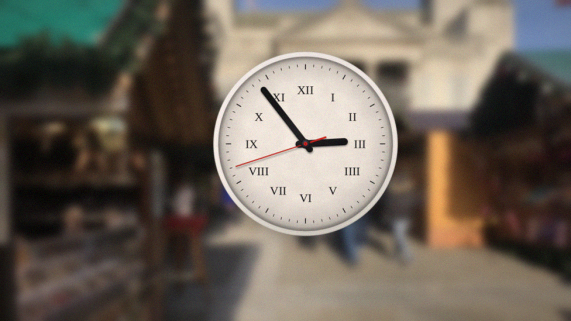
2.53.42
